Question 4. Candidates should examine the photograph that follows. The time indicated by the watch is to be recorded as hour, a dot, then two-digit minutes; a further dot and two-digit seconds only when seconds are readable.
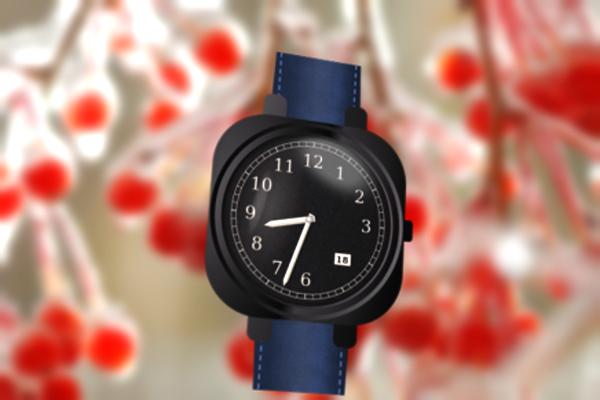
8.33
